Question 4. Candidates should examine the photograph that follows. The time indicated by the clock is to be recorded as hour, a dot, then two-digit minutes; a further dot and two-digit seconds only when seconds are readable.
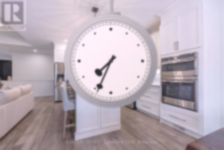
7.34
